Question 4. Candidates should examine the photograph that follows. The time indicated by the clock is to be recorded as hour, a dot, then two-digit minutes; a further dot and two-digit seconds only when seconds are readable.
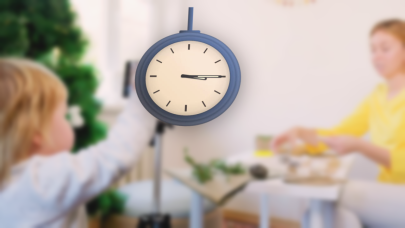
3.15
